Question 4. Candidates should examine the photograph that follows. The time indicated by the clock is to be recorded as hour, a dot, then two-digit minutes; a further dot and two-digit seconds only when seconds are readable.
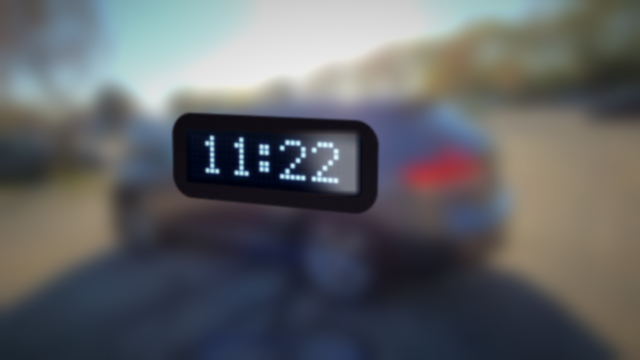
11.22
